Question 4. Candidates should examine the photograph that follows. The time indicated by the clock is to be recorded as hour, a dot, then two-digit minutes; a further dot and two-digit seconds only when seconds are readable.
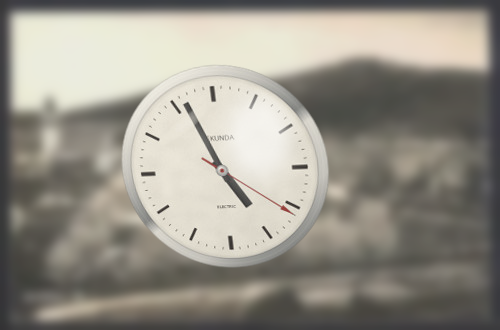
4.56.21
